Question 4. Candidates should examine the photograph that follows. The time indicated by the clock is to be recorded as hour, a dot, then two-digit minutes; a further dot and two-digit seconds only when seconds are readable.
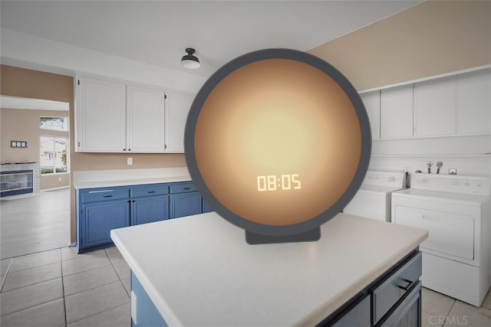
8.05
